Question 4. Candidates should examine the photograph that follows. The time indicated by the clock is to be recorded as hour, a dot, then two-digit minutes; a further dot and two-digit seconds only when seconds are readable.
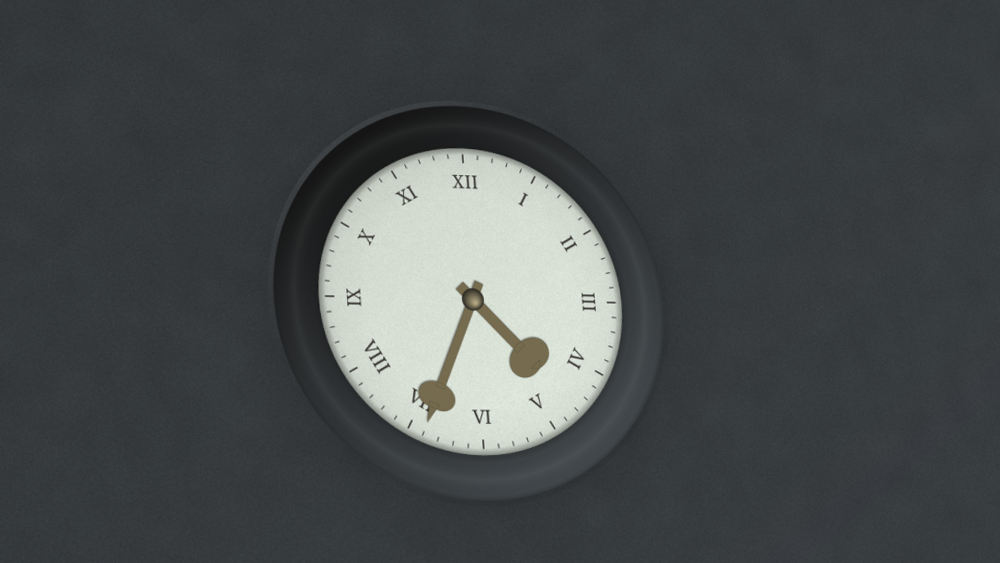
4.34
